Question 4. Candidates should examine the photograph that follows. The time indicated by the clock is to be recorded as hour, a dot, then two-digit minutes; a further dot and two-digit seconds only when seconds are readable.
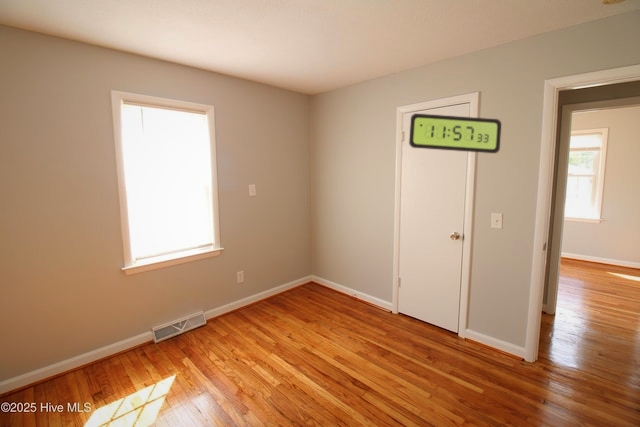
11.57
